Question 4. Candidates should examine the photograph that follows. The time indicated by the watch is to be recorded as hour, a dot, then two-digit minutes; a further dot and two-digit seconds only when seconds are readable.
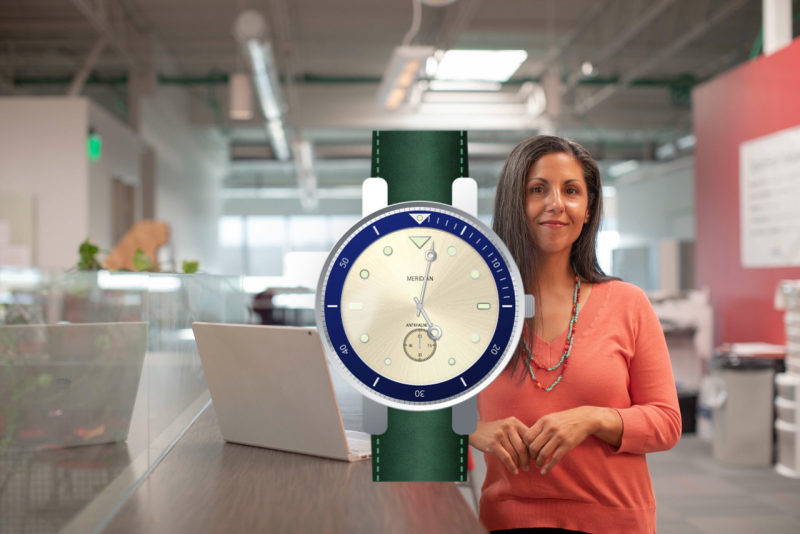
5.02
